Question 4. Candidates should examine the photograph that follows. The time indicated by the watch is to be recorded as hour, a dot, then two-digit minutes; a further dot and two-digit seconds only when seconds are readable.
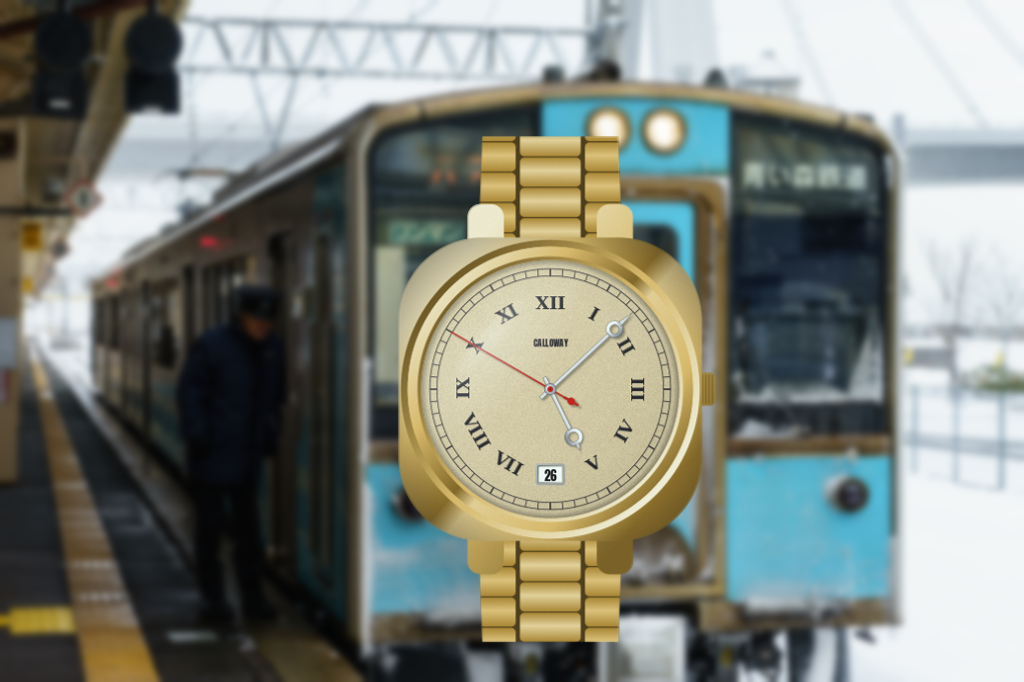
5.07.50
